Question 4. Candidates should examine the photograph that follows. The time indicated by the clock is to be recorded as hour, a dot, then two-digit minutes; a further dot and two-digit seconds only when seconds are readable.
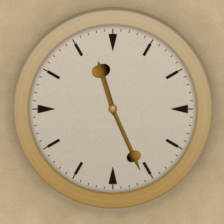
11.26
